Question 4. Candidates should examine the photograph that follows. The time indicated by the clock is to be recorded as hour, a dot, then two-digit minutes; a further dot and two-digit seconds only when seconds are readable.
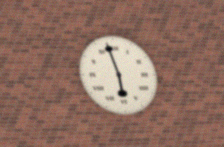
5.58
